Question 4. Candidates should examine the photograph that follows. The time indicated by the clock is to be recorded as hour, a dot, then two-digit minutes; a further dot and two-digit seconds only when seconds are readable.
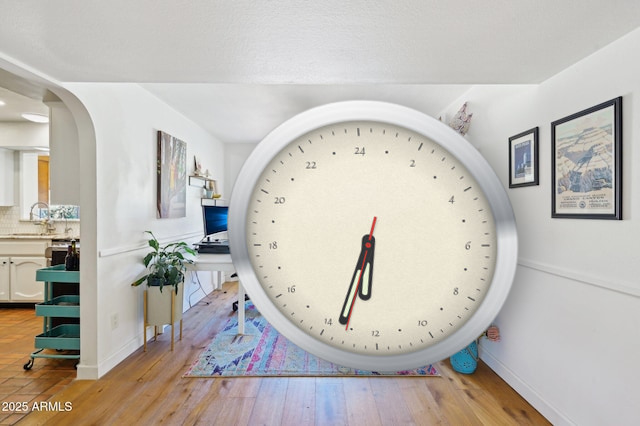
12.33.33
